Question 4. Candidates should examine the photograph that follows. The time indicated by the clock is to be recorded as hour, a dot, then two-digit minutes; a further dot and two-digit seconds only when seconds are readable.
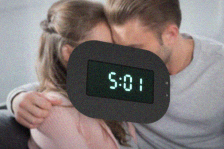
5.01
